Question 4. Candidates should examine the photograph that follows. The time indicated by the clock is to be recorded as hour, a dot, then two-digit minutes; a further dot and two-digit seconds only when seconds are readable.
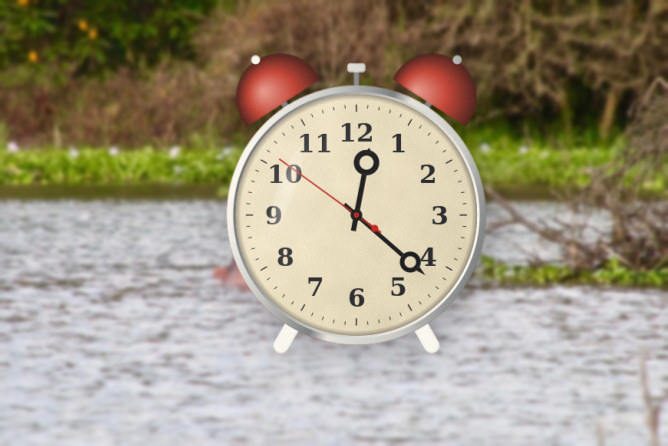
12.21.51
